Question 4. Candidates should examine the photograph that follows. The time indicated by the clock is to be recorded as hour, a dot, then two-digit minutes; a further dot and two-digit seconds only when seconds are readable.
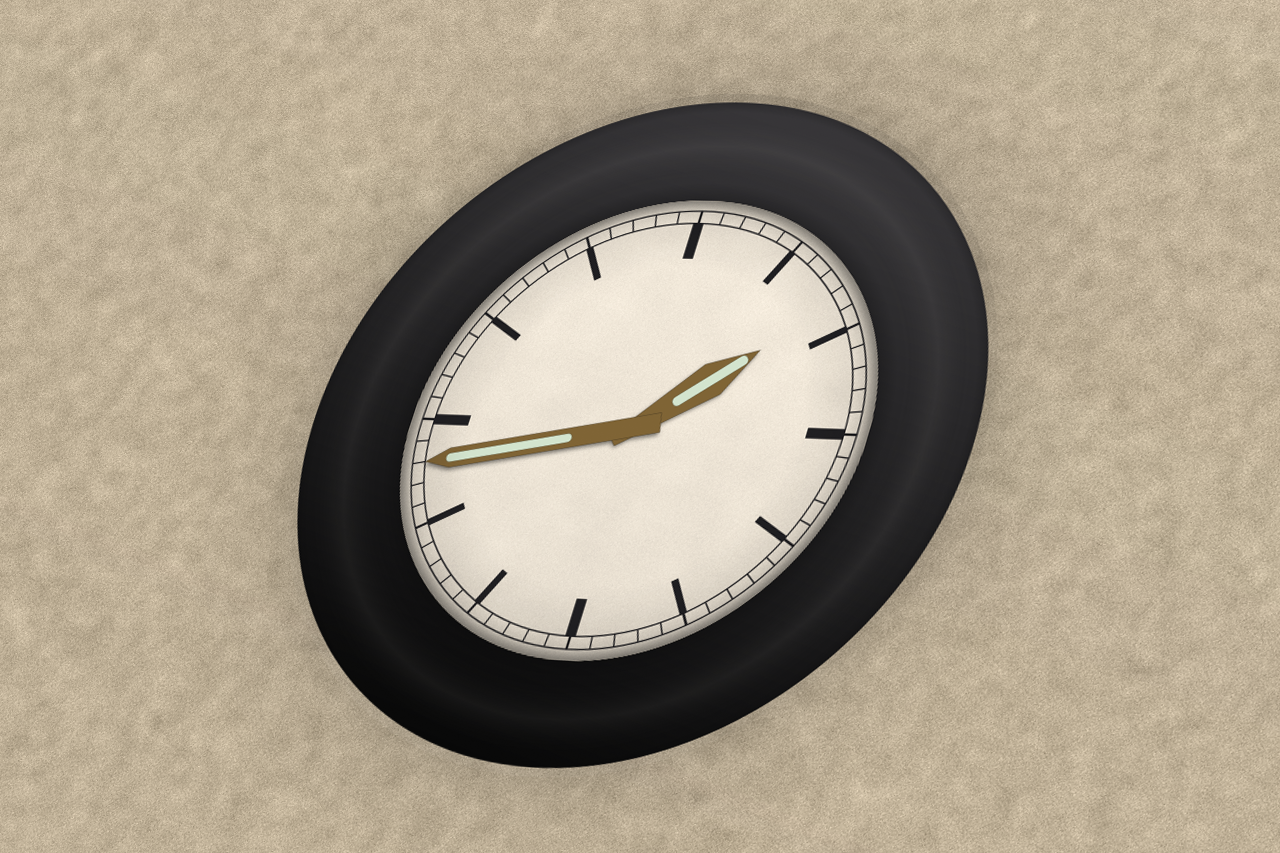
1.43
